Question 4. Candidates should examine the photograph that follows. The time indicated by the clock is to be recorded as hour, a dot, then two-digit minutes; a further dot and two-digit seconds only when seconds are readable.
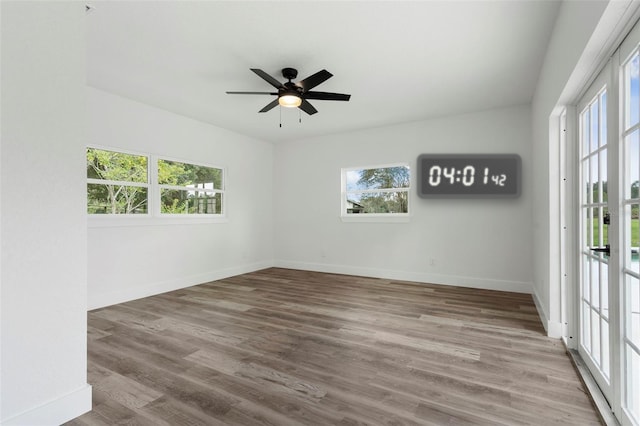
4.01.42
